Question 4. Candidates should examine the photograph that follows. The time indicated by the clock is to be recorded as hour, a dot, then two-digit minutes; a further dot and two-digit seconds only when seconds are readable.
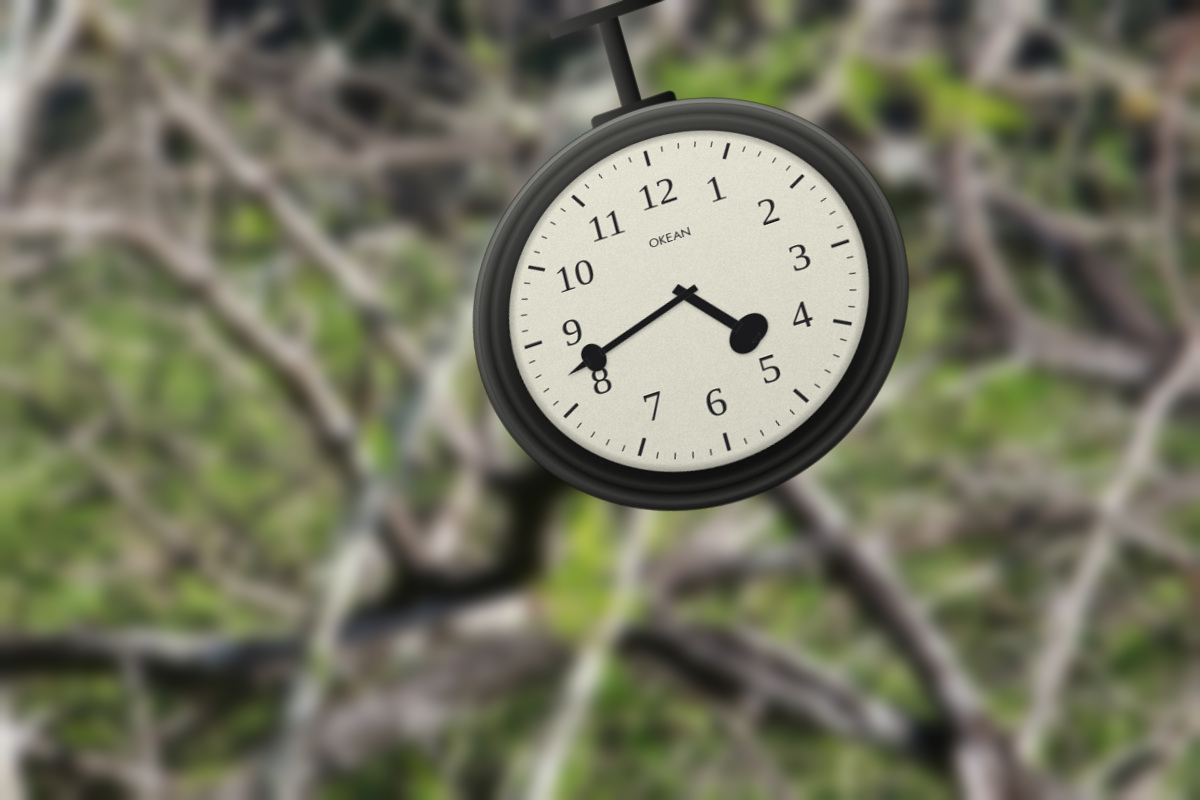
4.42
